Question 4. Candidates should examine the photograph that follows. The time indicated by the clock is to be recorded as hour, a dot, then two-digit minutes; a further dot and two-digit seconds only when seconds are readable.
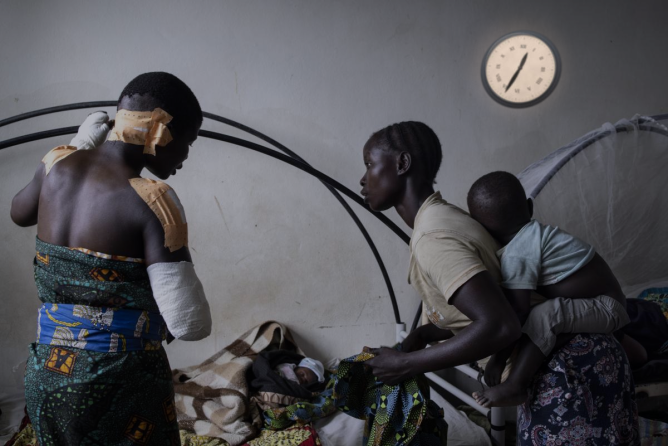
12.34
